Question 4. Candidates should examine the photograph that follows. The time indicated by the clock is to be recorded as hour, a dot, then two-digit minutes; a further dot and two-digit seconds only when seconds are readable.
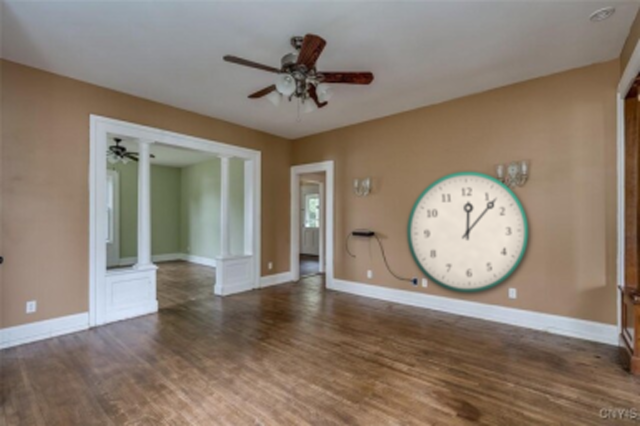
12.07
